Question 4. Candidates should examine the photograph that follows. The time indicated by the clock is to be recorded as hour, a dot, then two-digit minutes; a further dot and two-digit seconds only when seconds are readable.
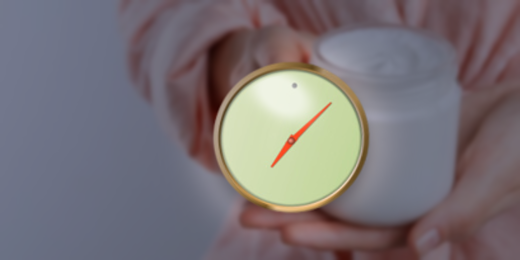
7.07
